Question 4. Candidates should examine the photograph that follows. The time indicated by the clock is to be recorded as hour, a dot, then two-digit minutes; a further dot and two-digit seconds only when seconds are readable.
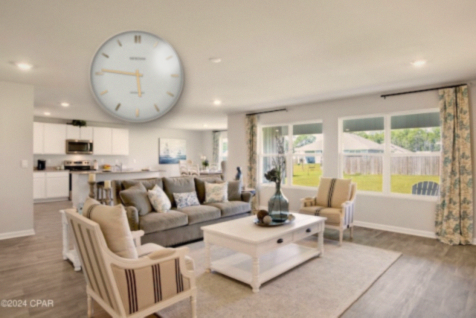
5.46
